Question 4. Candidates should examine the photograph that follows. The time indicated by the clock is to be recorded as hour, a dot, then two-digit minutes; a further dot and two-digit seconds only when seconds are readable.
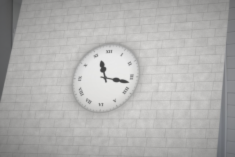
11.17
